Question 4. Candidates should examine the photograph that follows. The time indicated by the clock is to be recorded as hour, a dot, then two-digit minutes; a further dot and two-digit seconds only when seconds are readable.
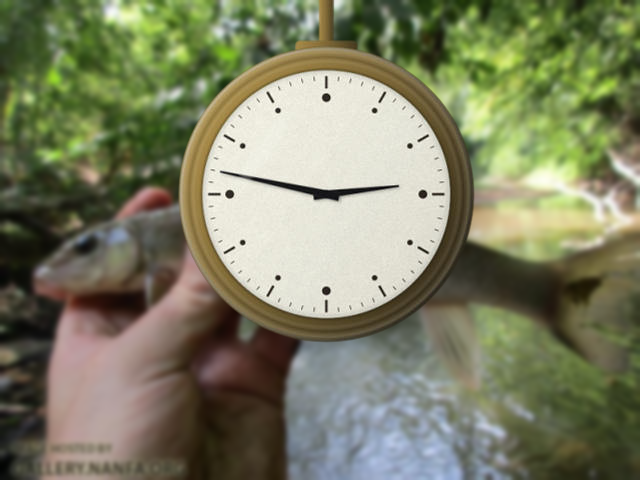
2.47
